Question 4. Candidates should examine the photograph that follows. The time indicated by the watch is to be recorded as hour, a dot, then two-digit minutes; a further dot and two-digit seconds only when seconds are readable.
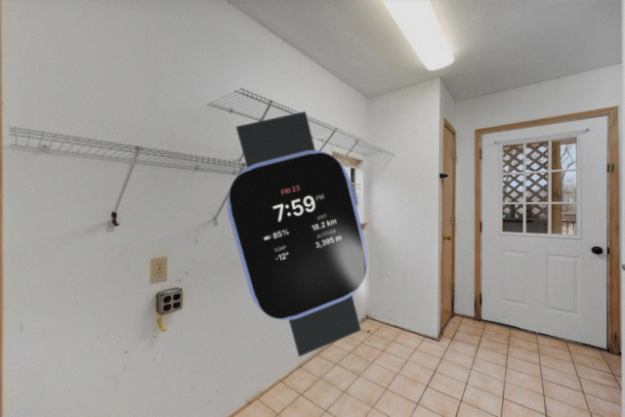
7.59
